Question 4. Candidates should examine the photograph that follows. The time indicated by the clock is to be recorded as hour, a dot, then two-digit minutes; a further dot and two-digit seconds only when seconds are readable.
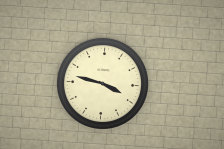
3.47
